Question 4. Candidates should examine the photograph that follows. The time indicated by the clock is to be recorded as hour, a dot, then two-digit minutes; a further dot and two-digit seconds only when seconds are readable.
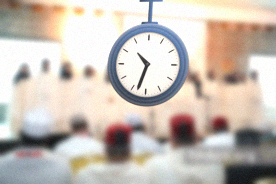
10.33
